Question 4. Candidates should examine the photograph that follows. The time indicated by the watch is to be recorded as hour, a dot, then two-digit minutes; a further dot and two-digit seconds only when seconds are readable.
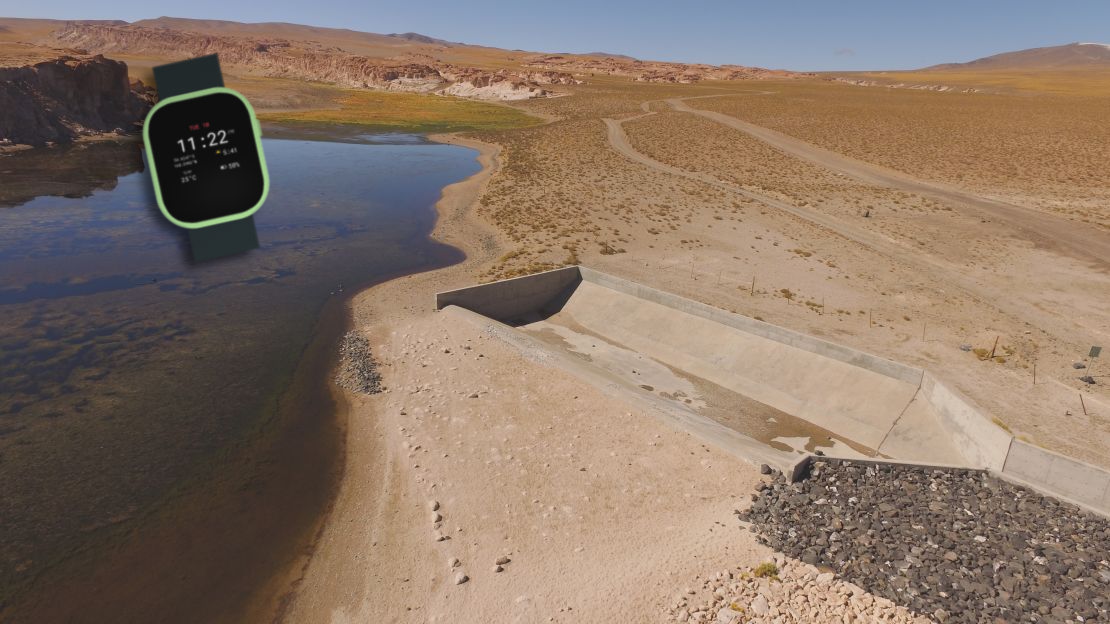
11.22
